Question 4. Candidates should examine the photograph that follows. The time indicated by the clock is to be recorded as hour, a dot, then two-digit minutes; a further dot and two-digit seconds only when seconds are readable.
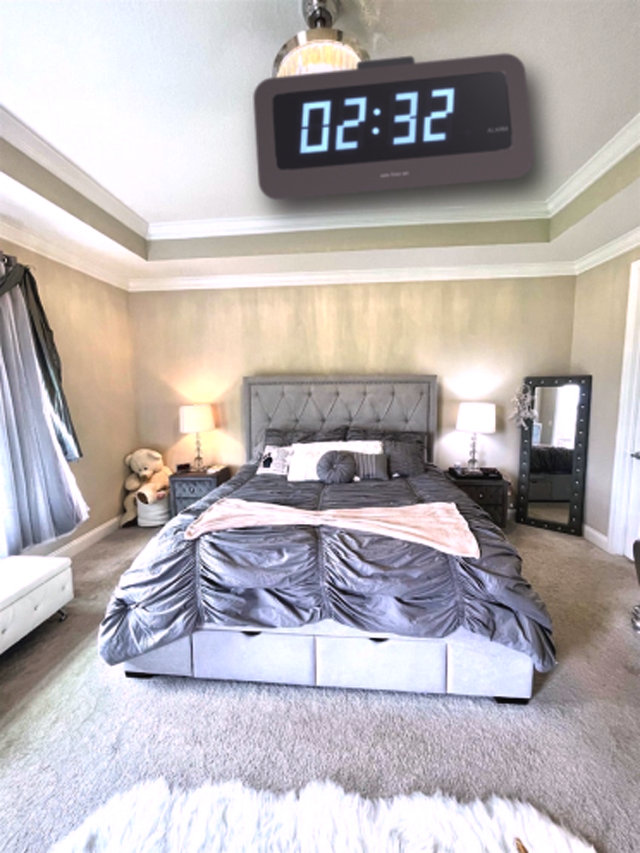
2.32
